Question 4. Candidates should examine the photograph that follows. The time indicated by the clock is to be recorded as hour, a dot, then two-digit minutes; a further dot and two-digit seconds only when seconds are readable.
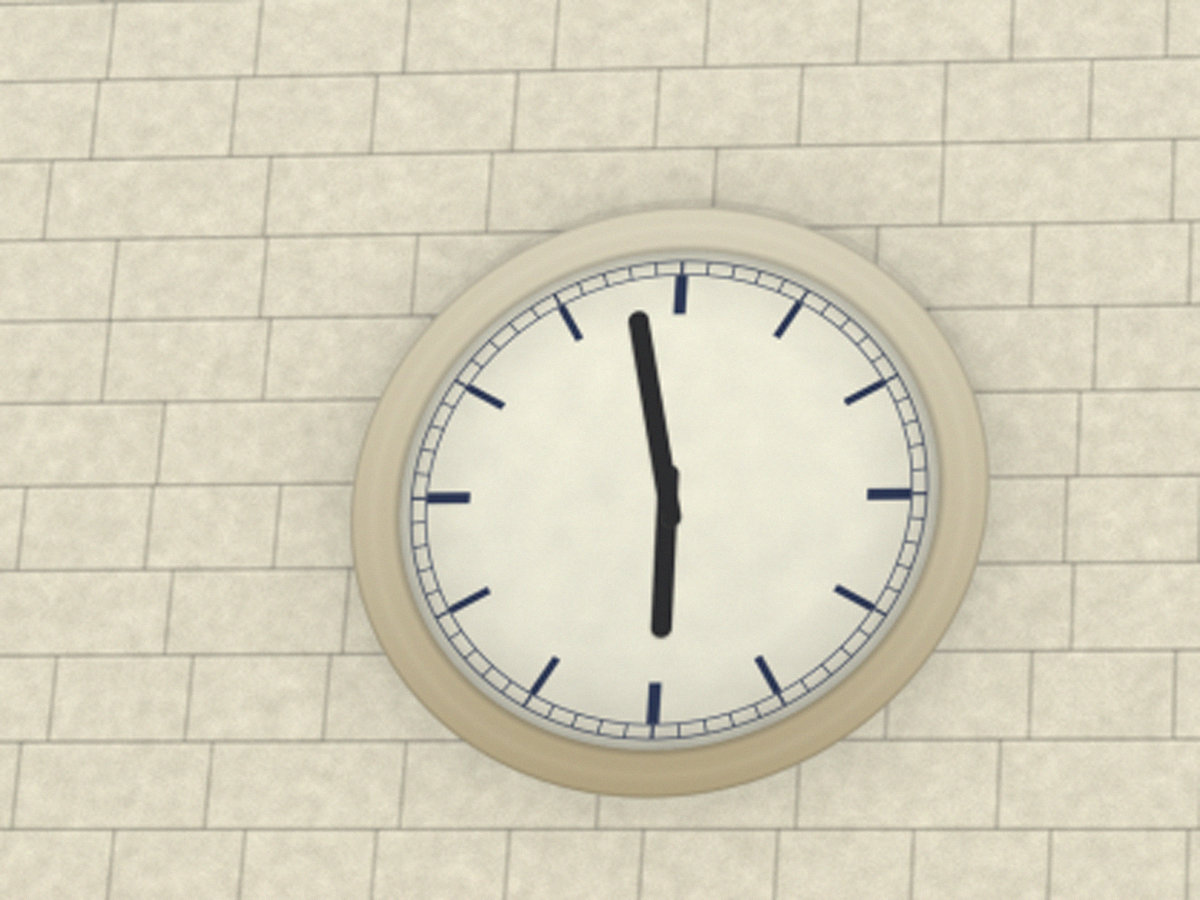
5.58
